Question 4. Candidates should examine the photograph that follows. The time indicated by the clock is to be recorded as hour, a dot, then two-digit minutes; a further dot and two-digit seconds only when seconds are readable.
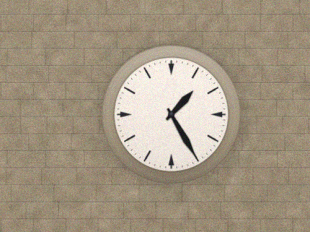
1.25
